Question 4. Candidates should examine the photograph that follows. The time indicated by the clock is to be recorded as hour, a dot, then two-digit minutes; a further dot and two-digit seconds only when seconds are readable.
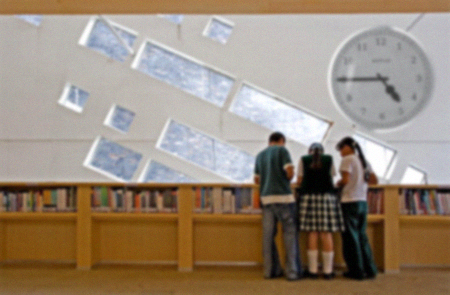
4.45
